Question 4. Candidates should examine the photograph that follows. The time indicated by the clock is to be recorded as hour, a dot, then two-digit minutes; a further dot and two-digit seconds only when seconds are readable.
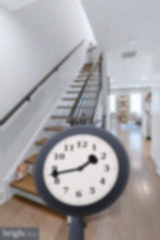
1.43
